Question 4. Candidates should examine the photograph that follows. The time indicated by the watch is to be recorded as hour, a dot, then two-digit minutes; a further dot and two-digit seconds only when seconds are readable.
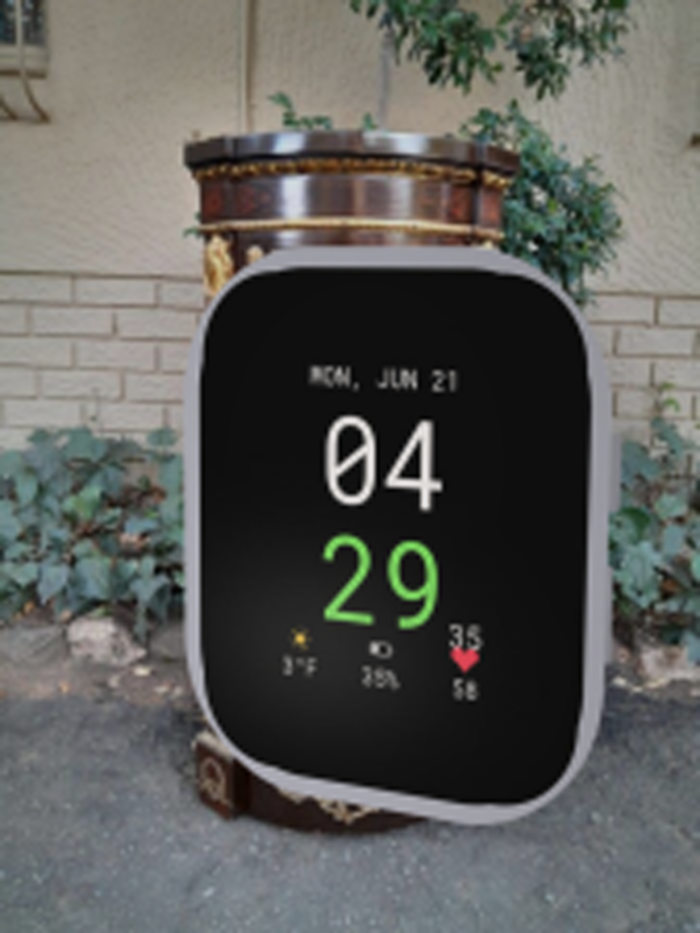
4.29
